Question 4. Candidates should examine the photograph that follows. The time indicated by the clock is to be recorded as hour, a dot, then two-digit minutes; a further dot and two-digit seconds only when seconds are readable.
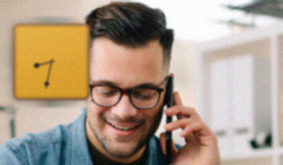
8.32
